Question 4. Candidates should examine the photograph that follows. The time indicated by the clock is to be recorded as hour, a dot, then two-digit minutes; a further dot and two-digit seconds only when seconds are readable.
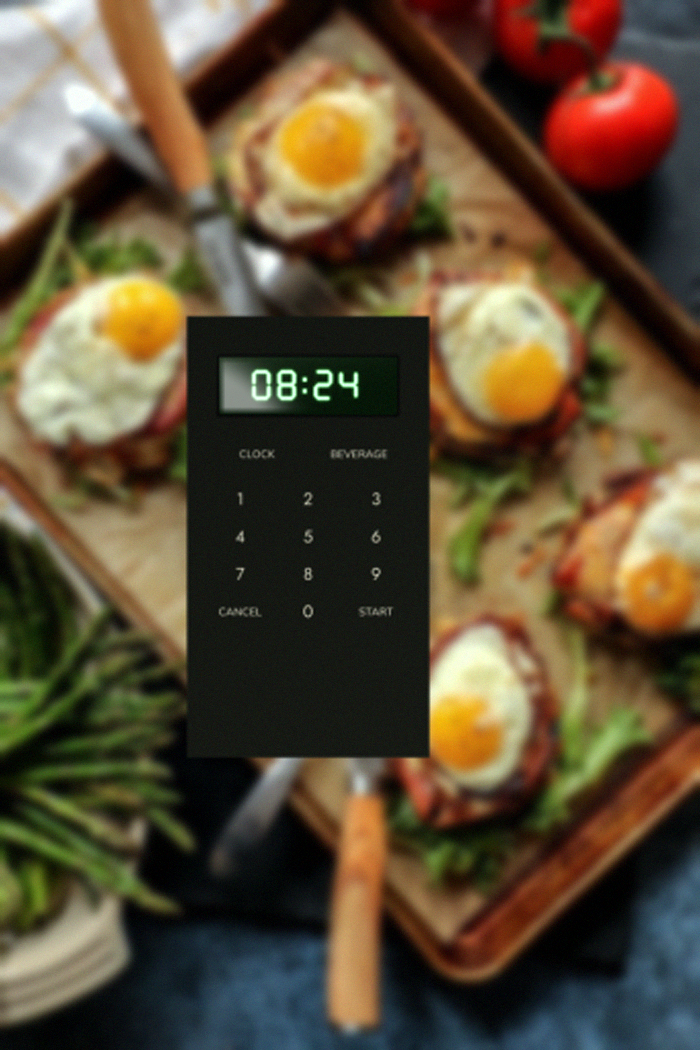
8.24
